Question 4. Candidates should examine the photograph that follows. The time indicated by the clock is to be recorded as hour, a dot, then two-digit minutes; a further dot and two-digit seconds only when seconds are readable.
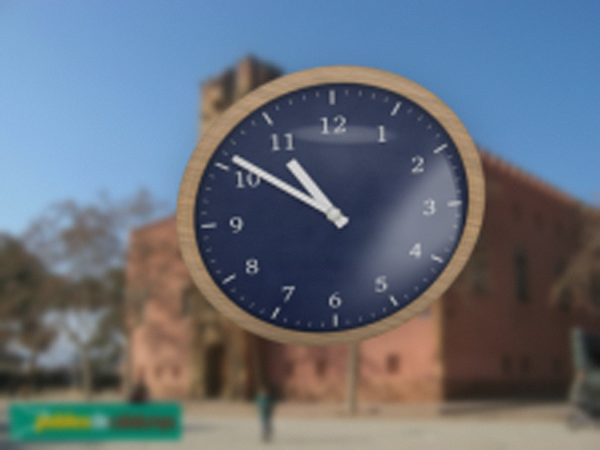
10.51
